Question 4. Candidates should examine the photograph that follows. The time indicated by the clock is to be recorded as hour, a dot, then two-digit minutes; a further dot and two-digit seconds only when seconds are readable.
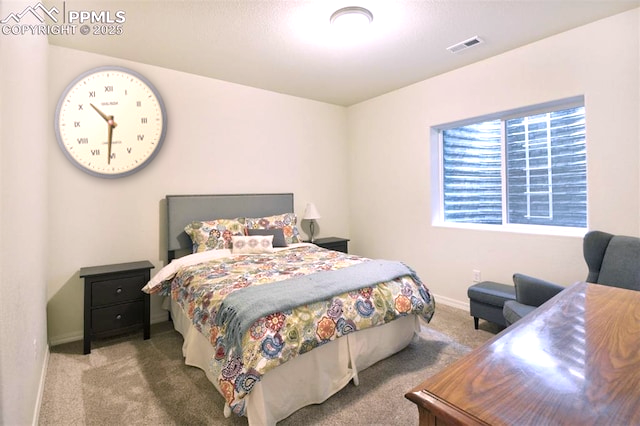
10.31
